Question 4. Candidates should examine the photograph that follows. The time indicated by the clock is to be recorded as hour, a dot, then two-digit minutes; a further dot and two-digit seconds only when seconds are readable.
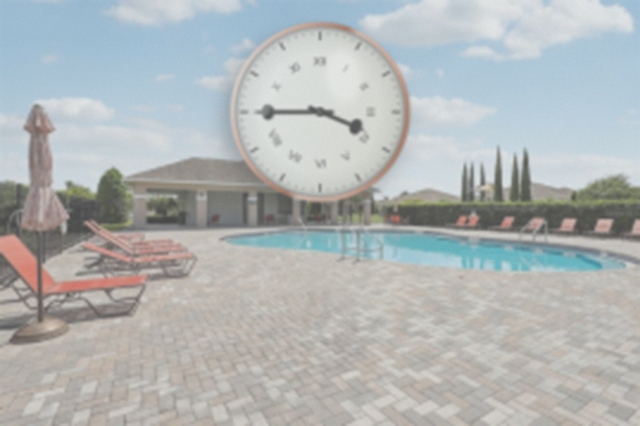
3.45
